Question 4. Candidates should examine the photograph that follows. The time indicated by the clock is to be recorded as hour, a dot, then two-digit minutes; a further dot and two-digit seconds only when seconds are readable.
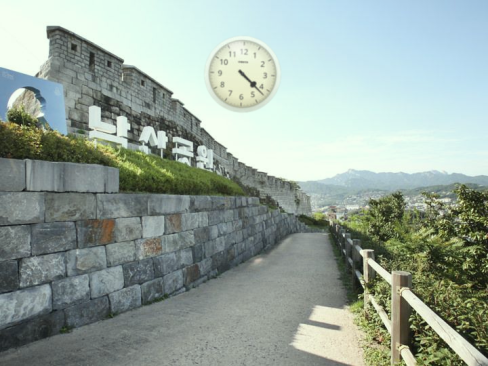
4.22
